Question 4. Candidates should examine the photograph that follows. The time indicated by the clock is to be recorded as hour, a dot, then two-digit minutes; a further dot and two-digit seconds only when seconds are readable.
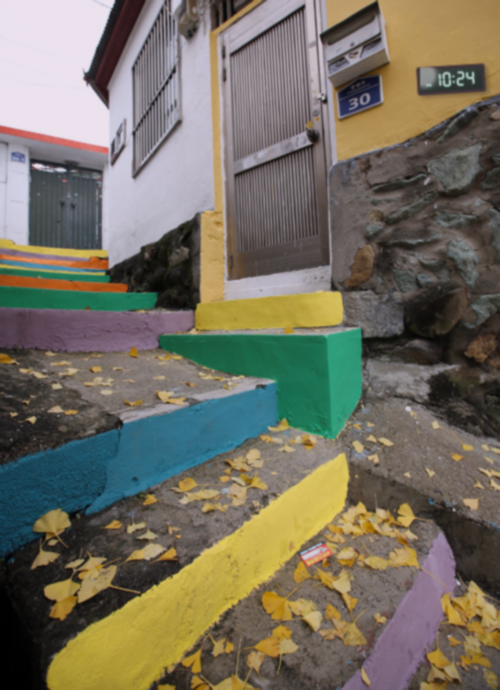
10.24
